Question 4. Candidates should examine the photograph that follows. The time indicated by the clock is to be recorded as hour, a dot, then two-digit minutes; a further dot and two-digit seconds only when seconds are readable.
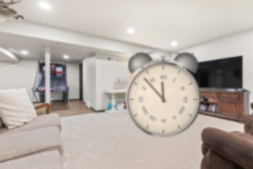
11.53
